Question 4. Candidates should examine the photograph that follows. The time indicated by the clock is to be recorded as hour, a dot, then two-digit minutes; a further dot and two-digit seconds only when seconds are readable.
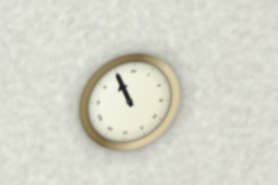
10.55
